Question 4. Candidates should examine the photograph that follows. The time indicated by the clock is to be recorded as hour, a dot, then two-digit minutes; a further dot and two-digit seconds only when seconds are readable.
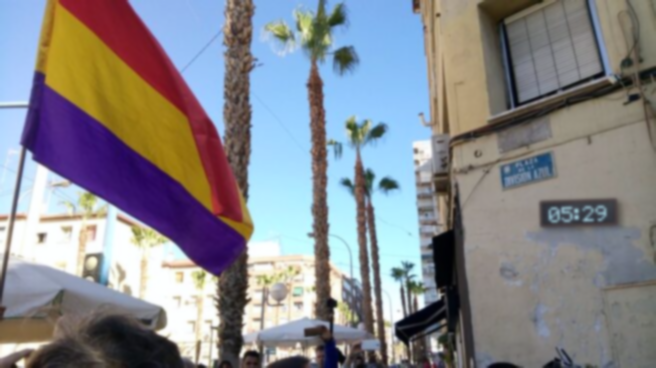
5.29
